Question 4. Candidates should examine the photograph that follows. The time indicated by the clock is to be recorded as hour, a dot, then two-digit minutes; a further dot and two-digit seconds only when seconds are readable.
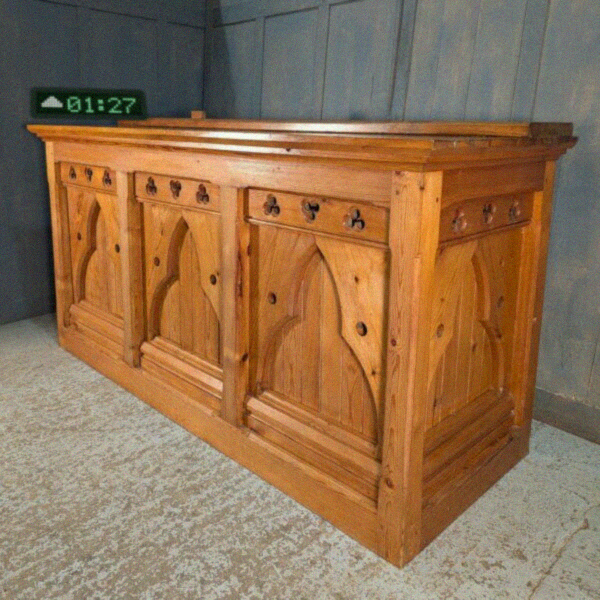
1.27
